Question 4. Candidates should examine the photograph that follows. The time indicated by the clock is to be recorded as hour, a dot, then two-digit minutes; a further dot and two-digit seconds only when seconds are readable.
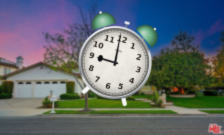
8.59
